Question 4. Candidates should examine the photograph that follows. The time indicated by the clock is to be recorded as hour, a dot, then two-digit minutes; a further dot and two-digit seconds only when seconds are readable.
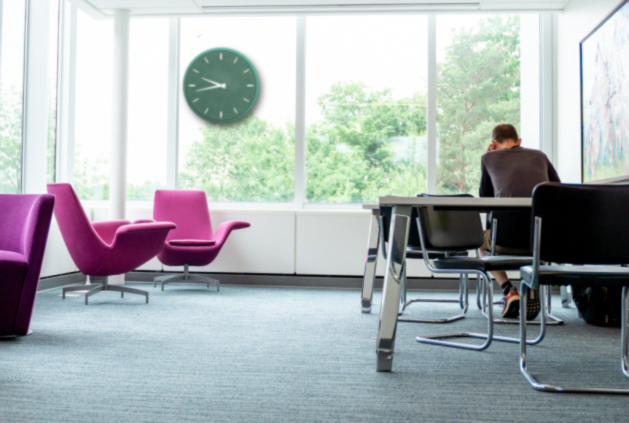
9.43
